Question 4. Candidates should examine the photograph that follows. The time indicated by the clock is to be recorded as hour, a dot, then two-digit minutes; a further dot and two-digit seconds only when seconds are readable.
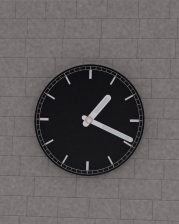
1.19
